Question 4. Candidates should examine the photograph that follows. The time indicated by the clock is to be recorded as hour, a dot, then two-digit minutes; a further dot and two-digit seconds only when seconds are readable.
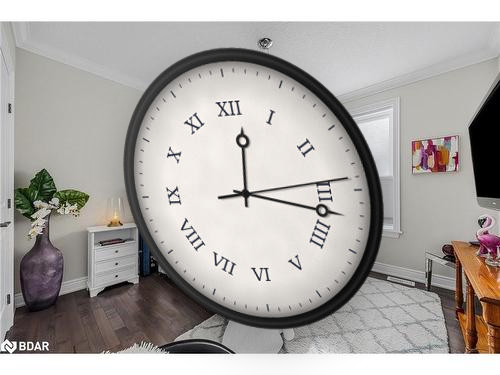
12.17.14
